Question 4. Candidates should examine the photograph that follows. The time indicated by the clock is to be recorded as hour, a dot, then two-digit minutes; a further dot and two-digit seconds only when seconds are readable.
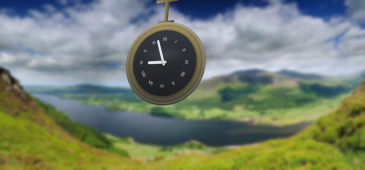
8.57
